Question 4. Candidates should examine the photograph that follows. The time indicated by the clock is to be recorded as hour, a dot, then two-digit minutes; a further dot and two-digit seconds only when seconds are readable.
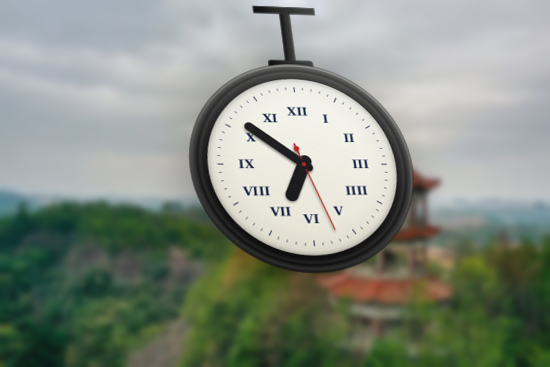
6.51.27
